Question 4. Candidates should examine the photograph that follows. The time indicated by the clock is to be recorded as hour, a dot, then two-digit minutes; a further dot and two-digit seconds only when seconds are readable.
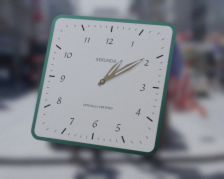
1.09
